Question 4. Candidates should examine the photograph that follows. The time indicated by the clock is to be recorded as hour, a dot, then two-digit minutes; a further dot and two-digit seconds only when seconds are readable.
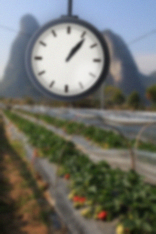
1.06
